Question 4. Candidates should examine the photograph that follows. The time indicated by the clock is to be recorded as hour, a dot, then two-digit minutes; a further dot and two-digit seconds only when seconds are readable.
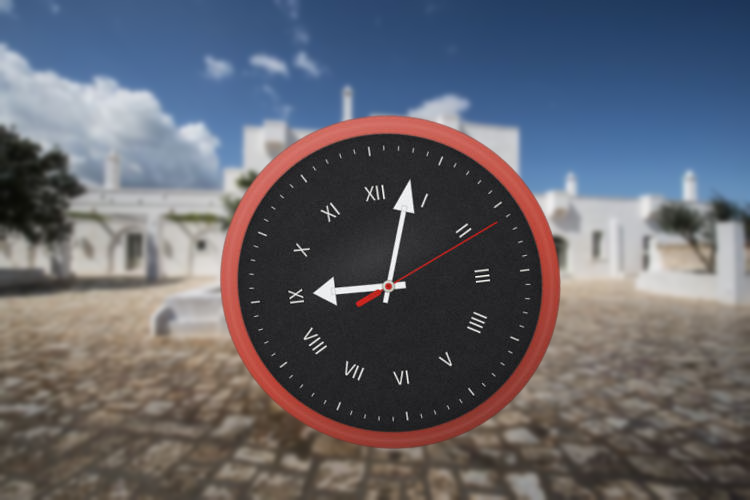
9.03.11
